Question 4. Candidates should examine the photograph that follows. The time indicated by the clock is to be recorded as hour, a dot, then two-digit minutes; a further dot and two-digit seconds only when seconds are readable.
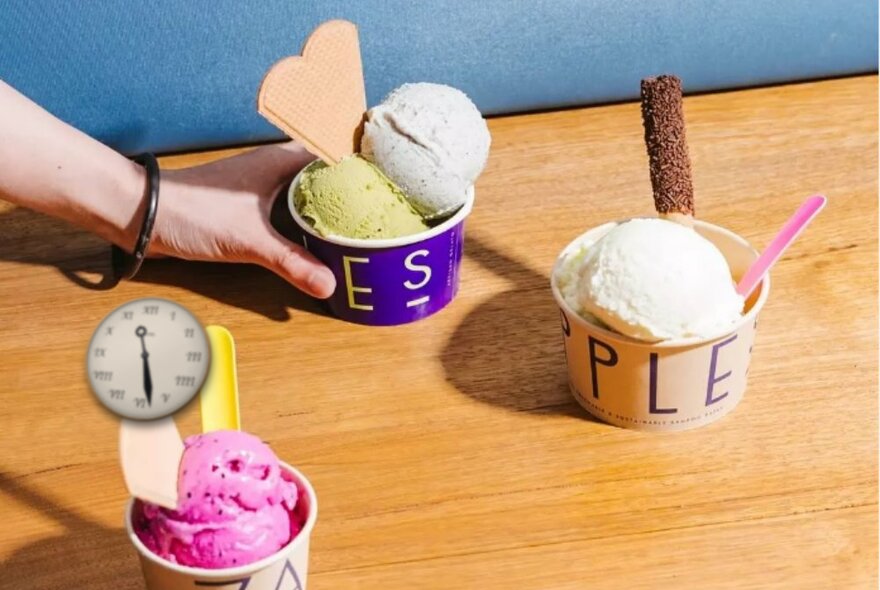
11.28
